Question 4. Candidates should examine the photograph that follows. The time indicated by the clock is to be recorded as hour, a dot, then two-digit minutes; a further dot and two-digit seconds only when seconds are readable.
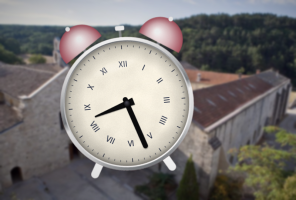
8.27
